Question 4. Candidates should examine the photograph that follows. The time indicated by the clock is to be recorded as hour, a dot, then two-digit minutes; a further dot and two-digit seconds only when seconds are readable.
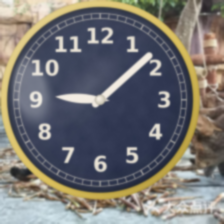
9.08
